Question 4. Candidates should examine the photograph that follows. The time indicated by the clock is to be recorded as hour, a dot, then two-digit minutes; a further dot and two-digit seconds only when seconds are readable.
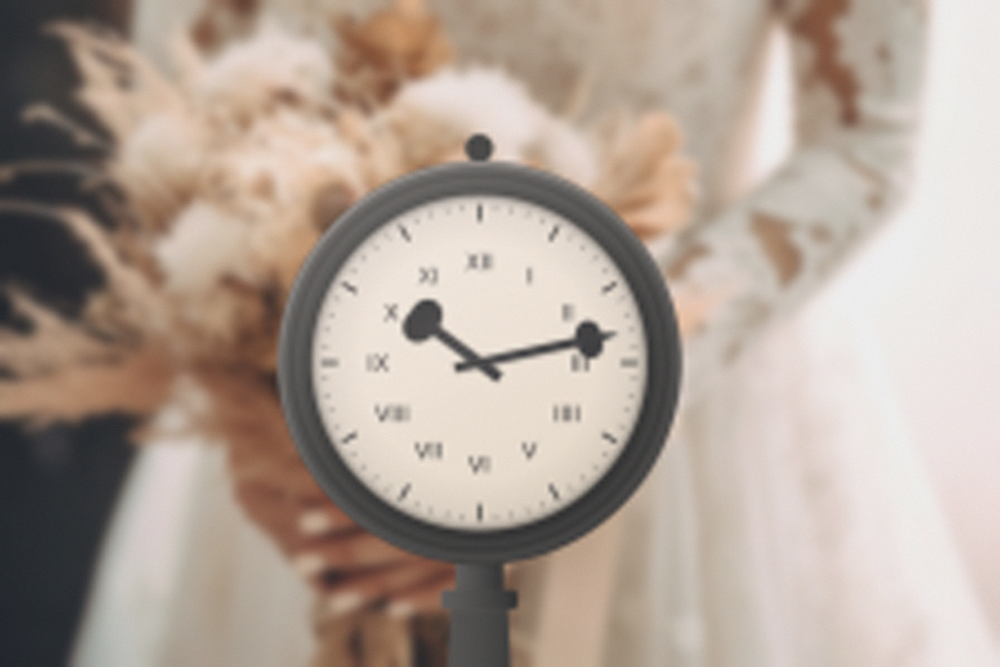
10.13
